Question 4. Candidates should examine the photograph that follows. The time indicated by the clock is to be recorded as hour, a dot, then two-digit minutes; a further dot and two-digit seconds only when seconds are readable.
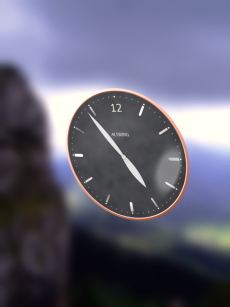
4.54
